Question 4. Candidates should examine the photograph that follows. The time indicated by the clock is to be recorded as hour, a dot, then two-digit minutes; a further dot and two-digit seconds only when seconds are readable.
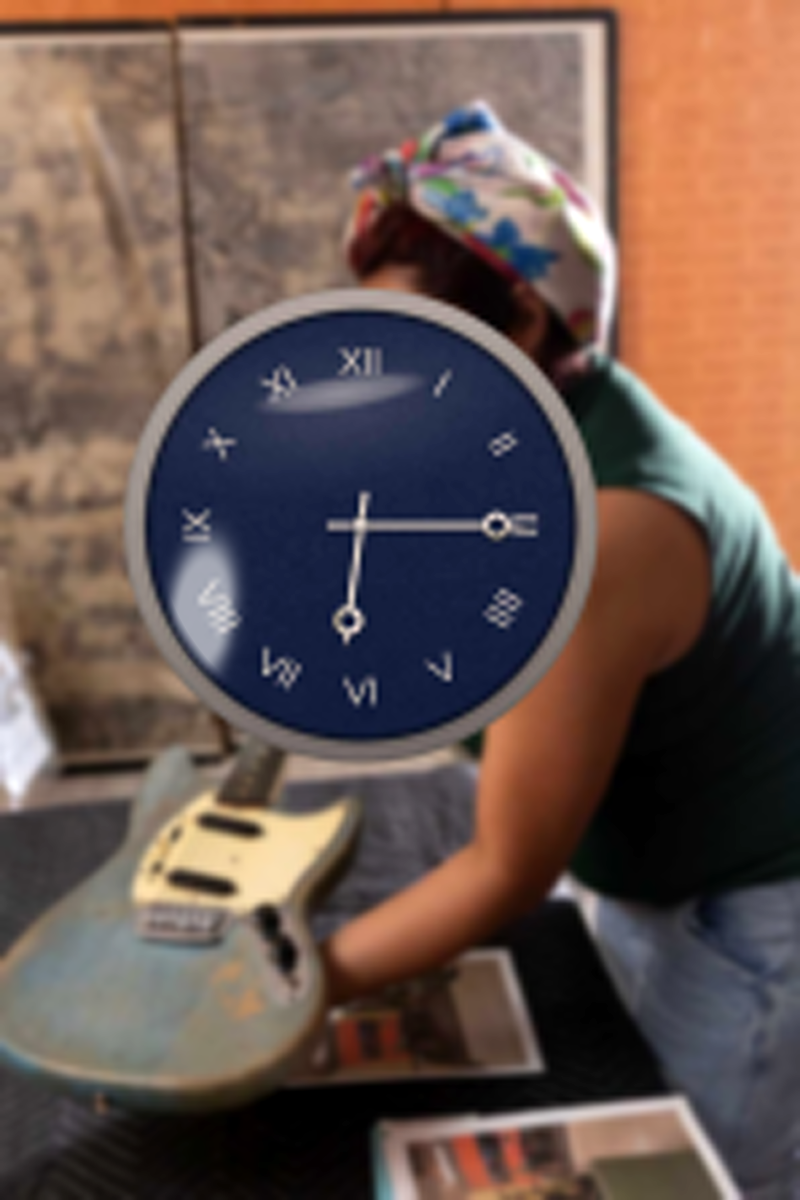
6.15
